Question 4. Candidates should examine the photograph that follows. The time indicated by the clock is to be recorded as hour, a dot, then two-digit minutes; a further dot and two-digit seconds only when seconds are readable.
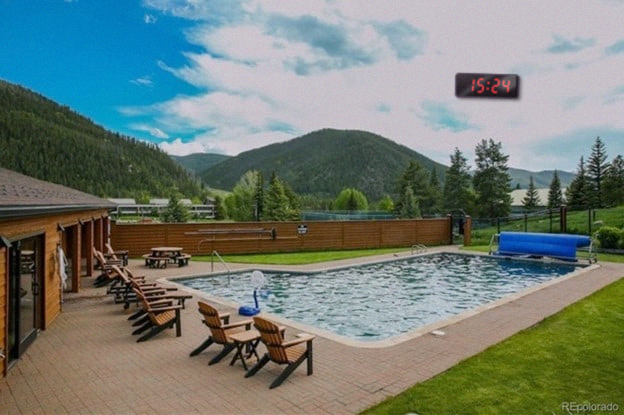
15.24
